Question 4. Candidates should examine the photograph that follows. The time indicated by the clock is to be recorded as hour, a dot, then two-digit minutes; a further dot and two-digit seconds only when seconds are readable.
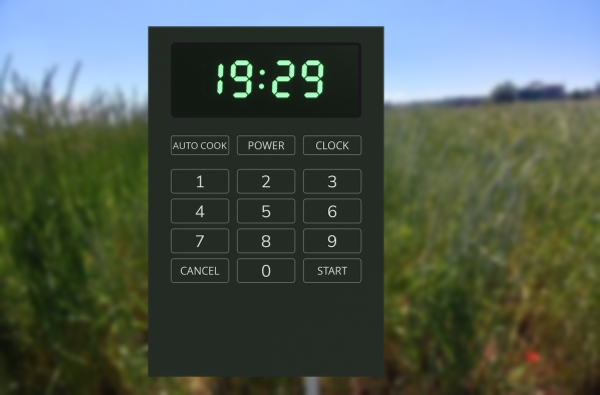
19.29
